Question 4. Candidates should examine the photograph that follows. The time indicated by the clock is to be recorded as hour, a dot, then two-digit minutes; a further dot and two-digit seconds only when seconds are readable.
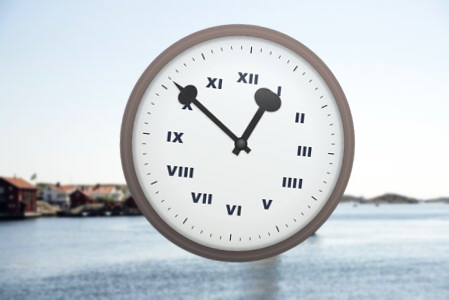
12.51
